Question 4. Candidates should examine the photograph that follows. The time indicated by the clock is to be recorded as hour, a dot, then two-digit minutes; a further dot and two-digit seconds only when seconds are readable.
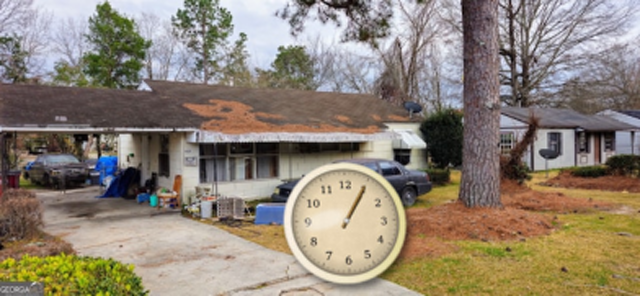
1.05
